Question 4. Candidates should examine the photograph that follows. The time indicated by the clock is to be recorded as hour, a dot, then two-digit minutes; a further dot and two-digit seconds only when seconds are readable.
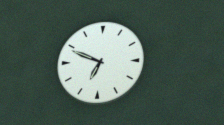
6.49
